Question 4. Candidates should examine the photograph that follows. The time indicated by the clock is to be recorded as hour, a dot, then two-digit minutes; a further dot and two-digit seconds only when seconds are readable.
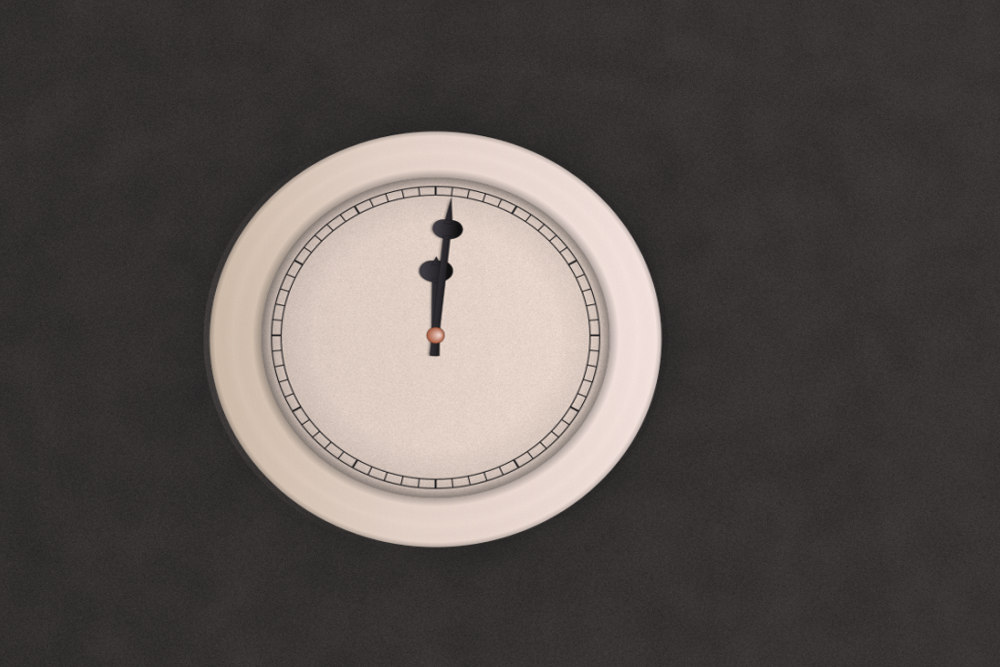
12.01
